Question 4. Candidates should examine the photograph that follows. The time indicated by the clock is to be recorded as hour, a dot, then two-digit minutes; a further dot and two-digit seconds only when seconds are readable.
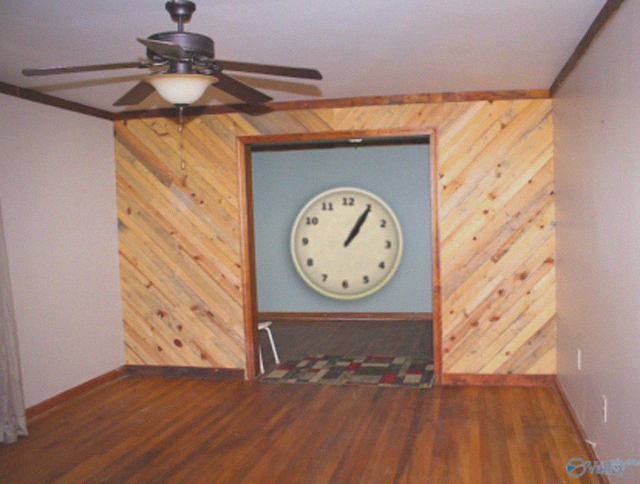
1.05
